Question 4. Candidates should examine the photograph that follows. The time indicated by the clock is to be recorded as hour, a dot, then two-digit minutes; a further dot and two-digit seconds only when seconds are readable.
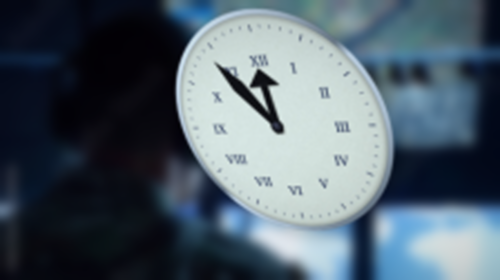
11.54
